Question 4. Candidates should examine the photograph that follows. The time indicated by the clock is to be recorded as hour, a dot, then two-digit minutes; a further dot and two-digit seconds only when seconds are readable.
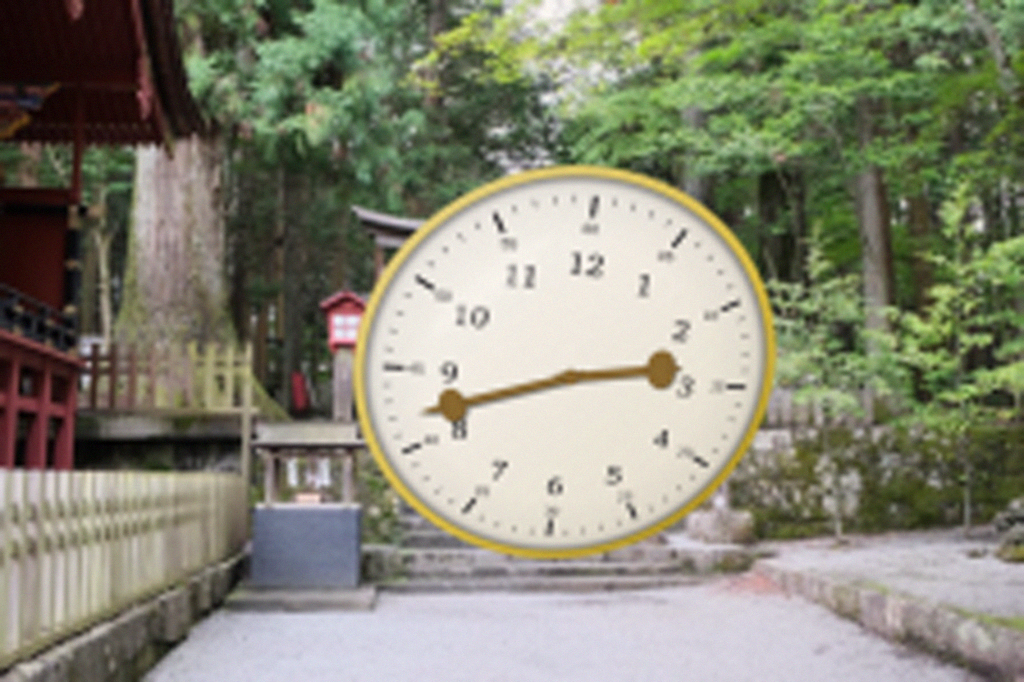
2.42
